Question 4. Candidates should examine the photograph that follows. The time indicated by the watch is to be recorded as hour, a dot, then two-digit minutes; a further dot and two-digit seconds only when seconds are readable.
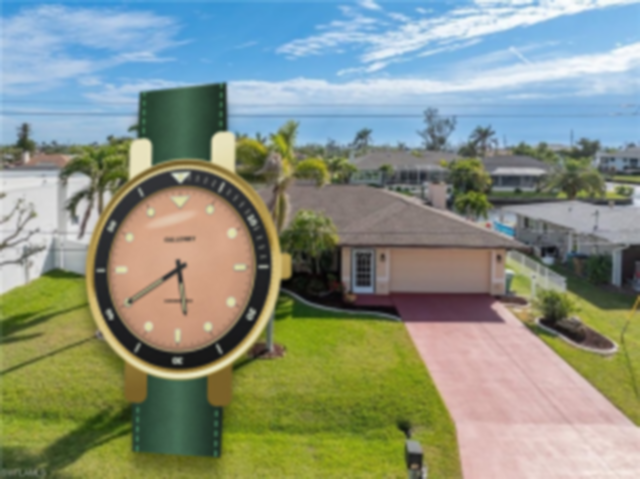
5.40
